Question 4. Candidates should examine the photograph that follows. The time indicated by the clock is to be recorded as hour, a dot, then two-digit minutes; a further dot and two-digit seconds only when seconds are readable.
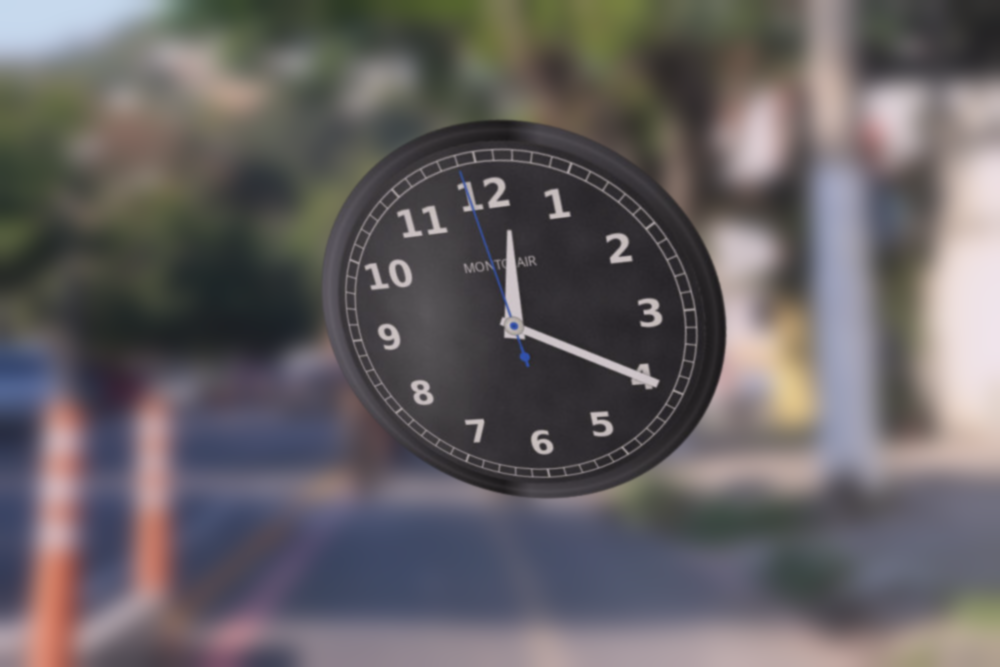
12.19.59
